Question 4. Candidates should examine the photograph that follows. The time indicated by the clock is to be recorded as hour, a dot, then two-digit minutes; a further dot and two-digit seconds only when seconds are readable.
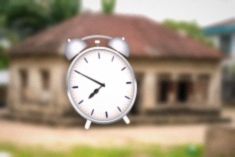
7.50
